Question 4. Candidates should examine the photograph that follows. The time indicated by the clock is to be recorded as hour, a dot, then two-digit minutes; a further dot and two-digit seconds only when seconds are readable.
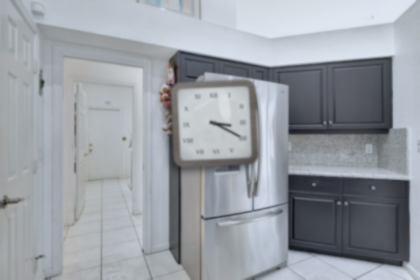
3.20
